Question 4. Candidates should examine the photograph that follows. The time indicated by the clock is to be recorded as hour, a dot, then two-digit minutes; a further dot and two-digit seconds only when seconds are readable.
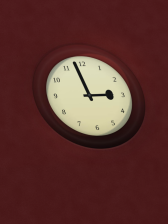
2.58
